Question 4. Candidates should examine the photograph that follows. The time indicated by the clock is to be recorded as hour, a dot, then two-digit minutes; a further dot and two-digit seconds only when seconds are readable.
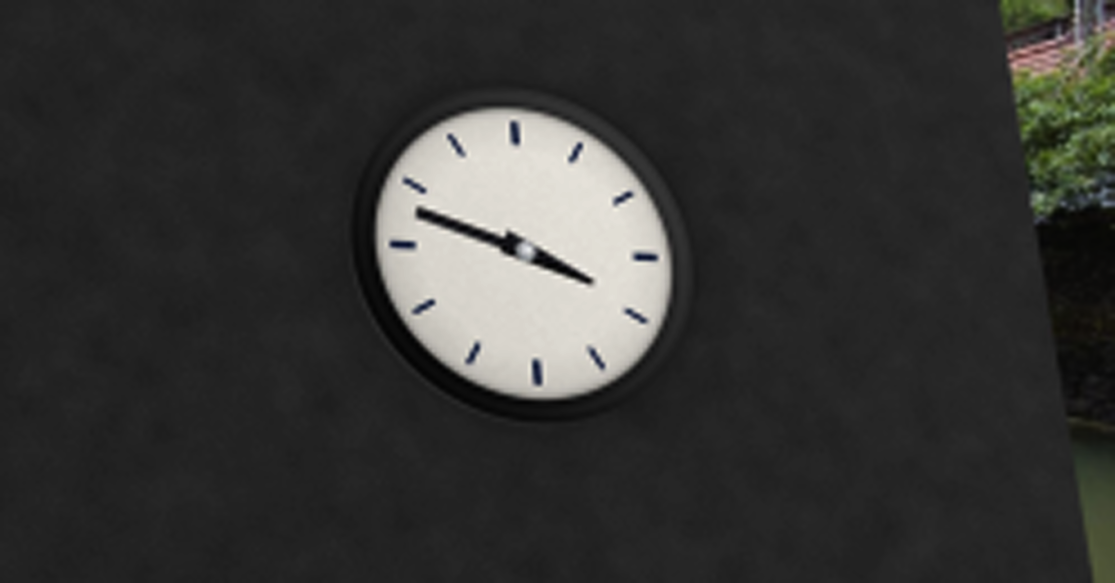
3.48
